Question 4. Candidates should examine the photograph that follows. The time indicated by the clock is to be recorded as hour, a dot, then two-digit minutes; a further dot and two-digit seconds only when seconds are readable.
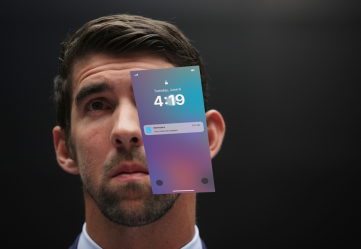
4.19
